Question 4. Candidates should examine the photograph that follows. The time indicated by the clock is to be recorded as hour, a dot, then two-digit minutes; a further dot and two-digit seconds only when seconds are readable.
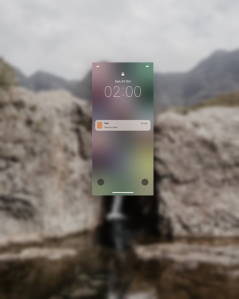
2.00
